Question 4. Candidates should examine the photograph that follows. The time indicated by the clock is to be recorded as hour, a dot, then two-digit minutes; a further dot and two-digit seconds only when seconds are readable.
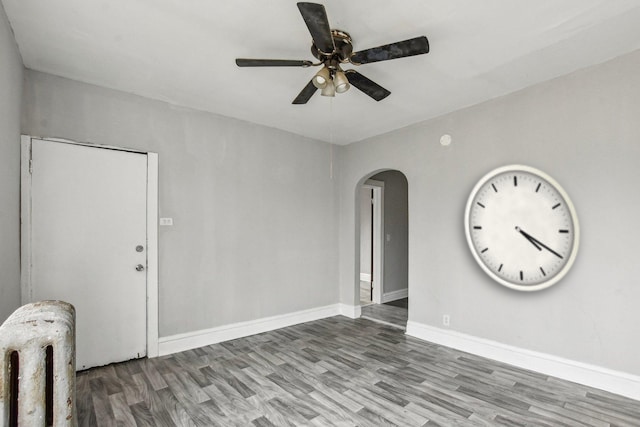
4.20
